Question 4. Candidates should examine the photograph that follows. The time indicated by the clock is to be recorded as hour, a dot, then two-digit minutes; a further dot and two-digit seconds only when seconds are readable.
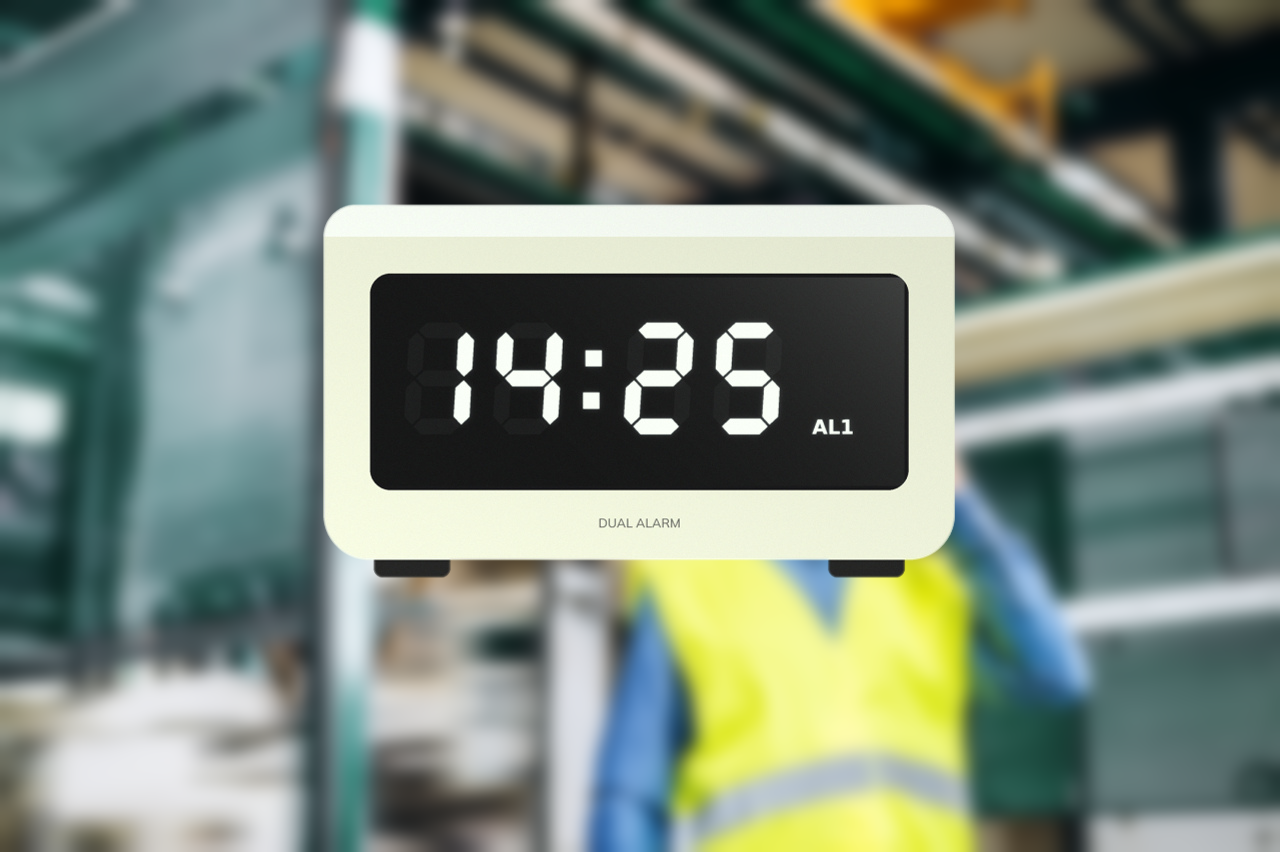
14.25
